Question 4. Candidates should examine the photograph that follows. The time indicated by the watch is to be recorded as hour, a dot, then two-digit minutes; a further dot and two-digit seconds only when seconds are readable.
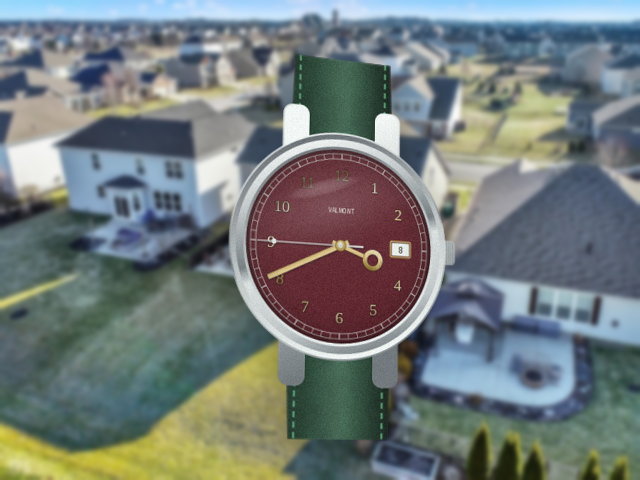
3.40.45
